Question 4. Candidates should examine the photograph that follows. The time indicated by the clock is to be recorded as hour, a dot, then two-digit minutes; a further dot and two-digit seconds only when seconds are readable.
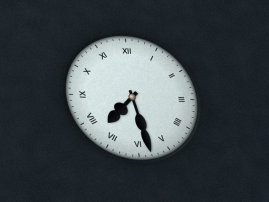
7.28
